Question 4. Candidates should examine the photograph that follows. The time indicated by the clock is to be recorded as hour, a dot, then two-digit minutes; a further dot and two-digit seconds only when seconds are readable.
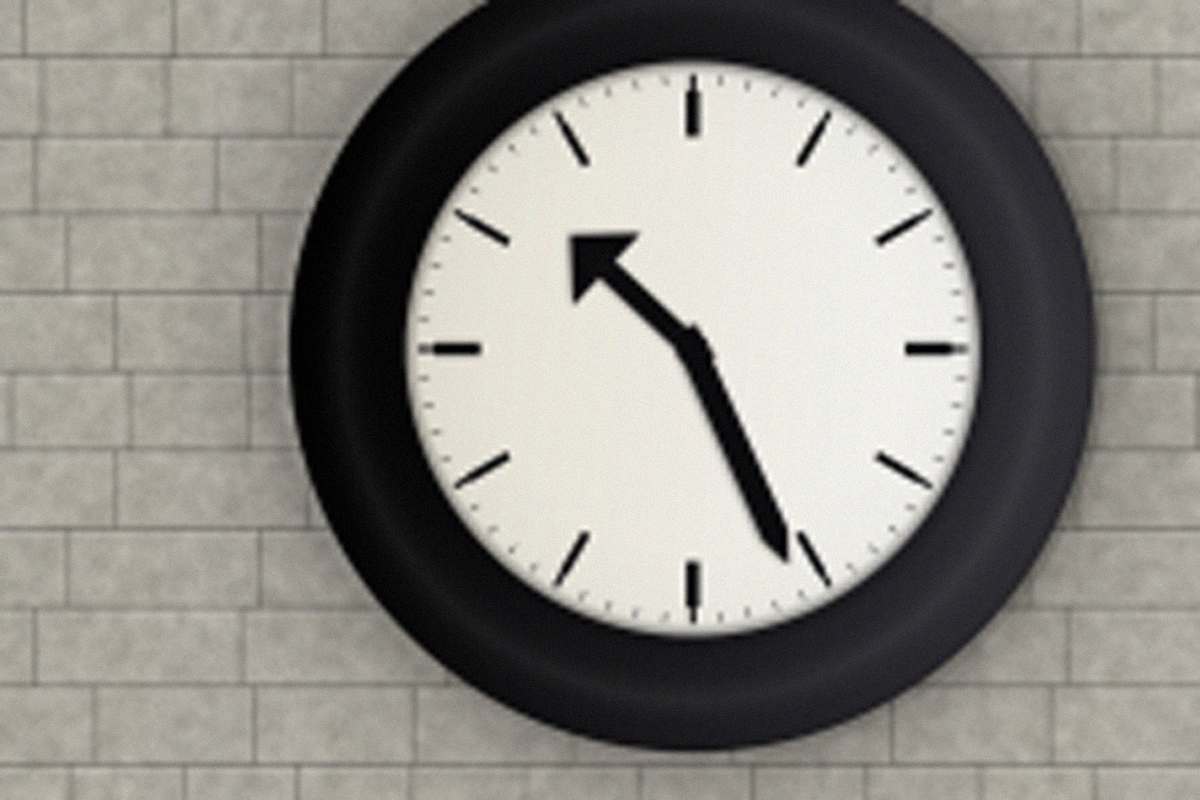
10.26
